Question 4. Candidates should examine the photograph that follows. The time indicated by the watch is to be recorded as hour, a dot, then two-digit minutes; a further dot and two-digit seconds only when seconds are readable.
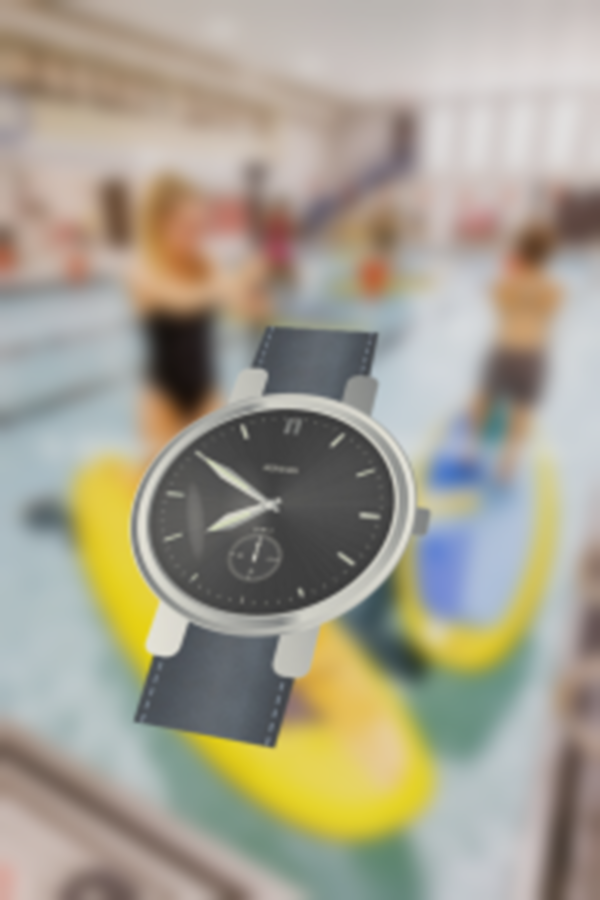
7.50
